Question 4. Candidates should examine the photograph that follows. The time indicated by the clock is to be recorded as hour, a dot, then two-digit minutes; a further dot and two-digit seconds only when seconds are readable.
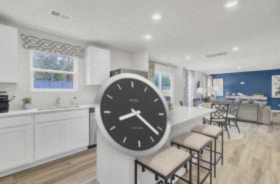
8.22
